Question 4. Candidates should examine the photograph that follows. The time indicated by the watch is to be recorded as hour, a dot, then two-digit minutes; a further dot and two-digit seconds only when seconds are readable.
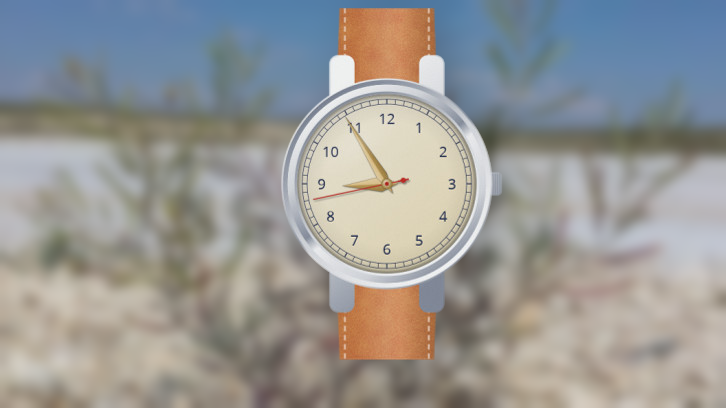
8.54.43
